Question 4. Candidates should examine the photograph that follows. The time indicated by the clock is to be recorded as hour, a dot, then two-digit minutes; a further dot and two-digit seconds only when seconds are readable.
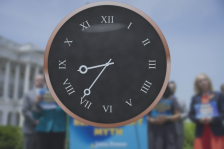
8.36
